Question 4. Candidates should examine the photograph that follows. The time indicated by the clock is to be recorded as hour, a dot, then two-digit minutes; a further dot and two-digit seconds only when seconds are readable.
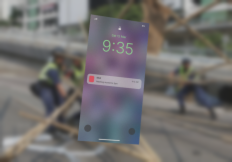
9.35
